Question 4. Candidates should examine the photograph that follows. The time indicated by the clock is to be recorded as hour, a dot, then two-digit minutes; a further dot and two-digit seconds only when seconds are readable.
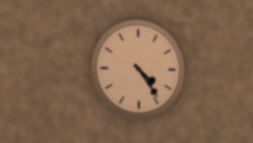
4.24
